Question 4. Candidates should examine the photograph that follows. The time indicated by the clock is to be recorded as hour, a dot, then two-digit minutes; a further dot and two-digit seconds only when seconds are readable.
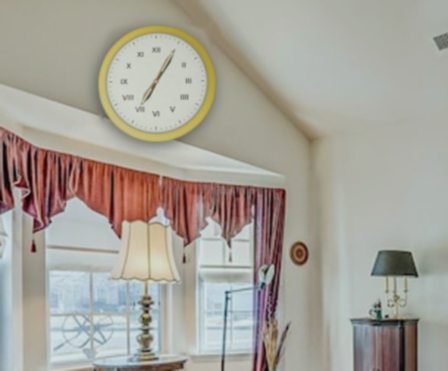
7.05
